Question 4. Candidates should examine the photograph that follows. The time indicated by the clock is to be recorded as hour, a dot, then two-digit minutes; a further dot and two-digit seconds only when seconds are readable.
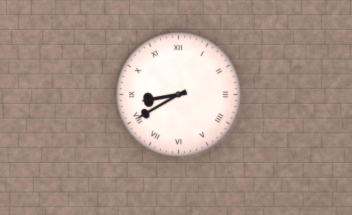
8.40
